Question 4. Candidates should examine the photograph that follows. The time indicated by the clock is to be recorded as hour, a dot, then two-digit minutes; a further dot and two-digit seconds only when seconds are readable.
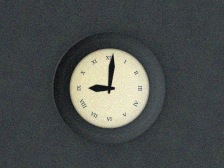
9.01
